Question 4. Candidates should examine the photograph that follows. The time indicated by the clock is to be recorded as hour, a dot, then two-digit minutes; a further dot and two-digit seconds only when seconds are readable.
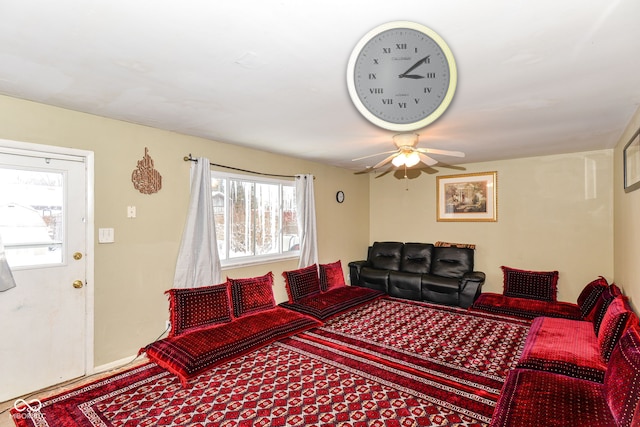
3.09
